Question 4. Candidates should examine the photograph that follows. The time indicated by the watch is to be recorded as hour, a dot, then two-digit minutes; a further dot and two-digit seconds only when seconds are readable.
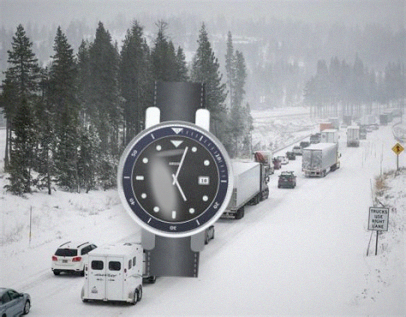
5.03
